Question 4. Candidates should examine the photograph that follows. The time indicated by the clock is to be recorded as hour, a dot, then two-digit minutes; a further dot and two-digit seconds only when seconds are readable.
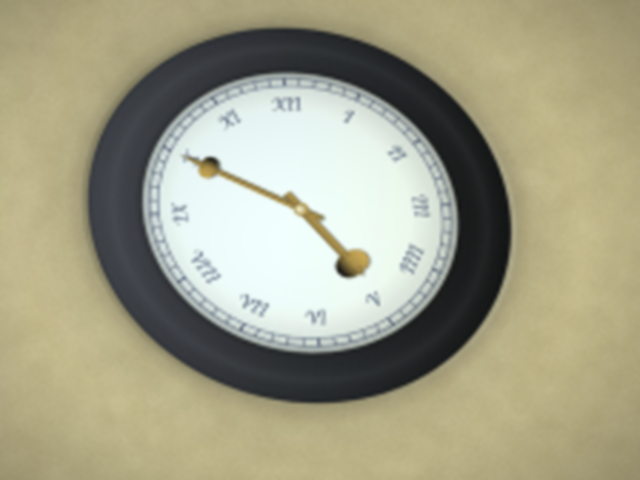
4.50
